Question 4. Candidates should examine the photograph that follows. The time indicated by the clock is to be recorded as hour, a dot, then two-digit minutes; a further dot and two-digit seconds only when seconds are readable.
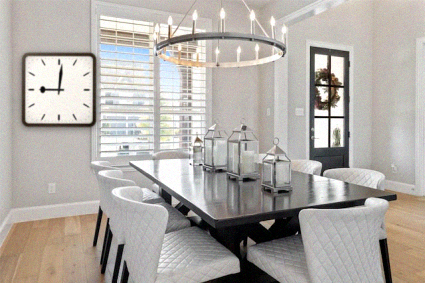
9.01
